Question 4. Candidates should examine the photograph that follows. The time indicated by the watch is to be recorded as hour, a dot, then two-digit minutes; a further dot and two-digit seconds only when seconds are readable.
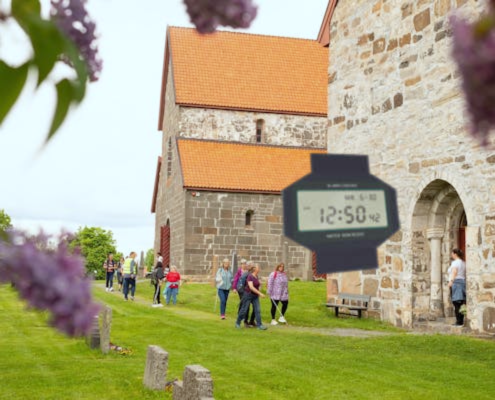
12.50
